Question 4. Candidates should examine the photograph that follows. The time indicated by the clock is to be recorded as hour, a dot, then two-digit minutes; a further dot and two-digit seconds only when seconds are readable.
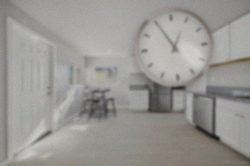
12.55
